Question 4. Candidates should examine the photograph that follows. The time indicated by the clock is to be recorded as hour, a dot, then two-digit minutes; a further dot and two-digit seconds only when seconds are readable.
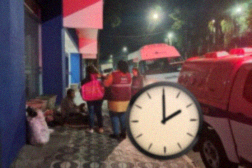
2.00
